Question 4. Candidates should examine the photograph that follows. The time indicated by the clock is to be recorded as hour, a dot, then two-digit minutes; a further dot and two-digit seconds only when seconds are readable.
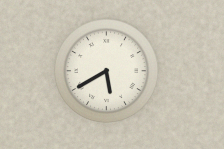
5.40
